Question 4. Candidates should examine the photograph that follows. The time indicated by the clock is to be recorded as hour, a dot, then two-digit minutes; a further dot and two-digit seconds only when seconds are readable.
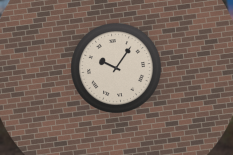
10.07
